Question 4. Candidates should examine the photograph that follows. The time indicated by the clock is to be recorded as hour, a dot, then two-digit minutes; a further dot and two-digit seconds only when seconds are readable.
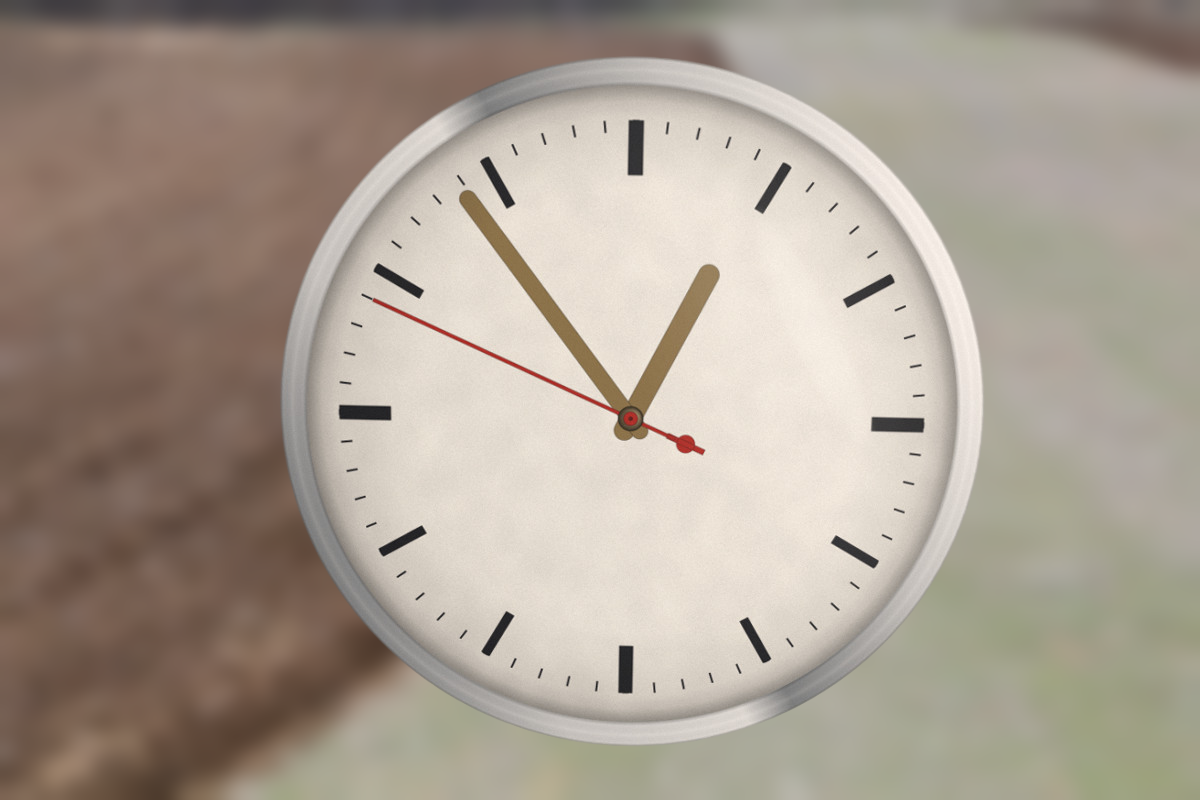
12.53.49
